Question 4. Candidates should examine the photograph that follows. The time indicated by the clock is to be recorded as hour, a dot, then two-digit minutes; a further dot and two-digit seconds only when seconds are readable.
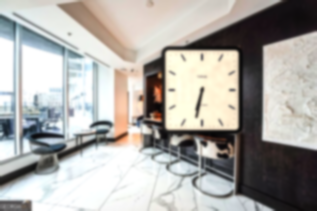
6.32
